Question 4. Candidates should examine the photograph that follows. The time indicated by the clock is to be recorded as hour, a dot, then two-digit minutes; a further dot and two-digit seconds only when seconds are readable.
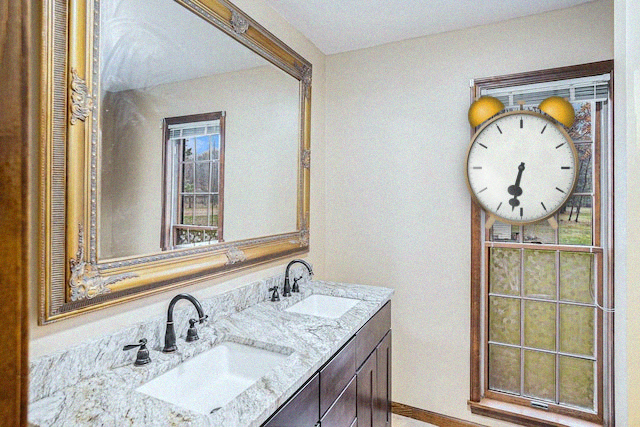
6.32
